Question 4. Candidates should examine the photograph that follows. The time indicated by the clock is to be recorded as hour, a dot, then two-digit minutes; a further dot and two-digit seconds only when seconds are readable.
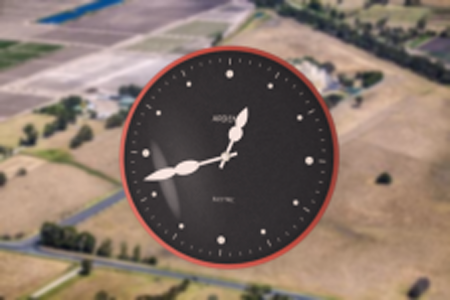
12.42
